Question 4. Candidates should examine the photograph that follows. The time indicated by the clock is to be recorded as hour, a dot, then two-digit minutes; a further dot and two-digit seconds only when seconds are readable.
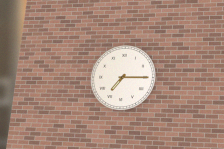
7.15
